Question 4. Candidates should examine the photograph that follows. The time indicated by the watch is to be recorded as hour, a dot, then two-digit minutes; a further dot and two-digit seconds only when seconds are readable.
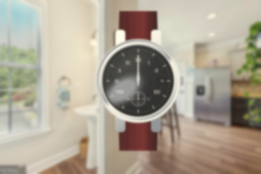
12.00
